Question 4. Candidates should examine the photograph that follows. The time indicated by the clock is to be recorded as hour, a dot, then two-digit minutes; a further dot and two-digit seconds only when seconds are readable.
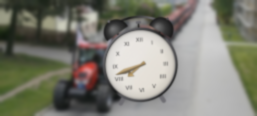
7.42
